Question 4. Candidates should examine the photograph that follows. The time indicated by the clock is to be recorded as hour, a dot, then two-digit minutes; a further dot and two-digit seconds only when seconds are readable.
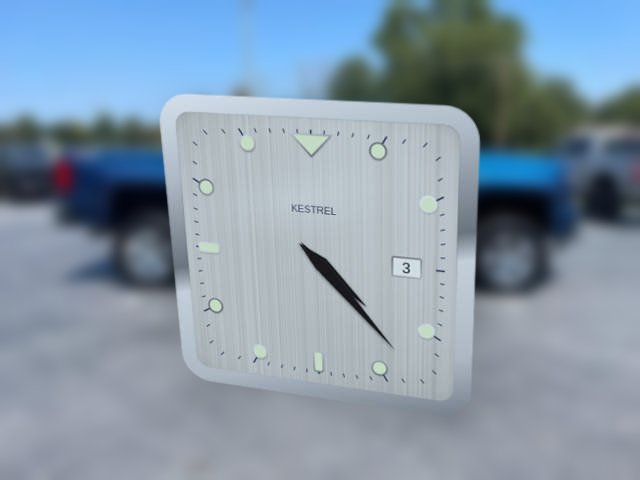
4.23
